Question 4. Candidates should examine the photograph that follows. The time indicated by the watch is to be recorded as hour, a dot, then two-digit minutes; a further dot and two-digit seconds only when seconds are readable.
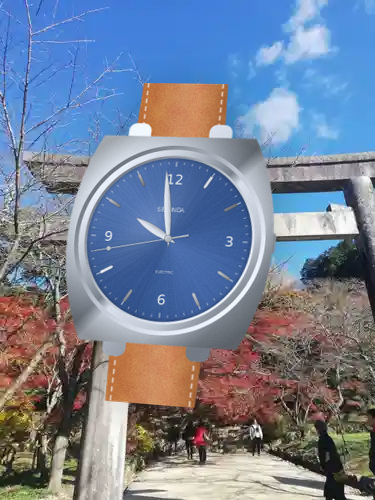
9.58.43
